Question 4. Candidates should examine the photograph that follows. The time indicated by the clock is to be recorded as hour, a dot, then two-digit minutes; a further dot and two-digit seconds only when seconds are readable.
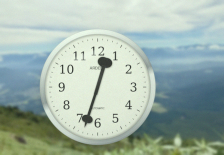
12.33
